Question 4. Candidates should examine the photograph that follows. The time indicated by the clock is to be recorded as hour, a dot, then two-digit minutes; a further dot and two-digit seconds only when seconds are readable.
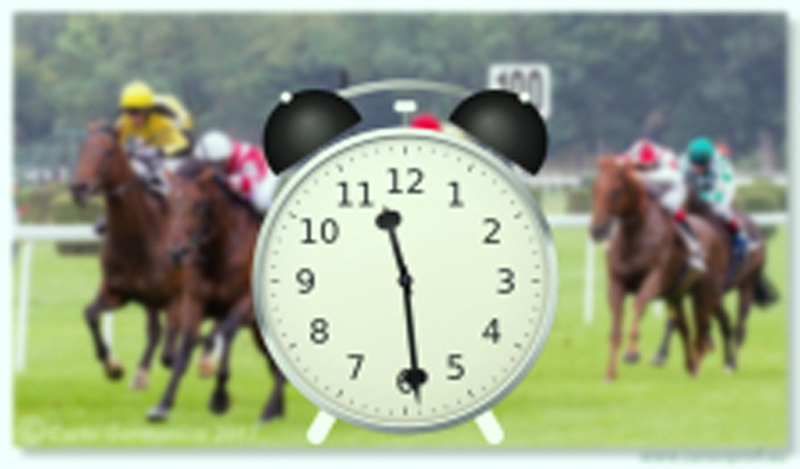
11.29
